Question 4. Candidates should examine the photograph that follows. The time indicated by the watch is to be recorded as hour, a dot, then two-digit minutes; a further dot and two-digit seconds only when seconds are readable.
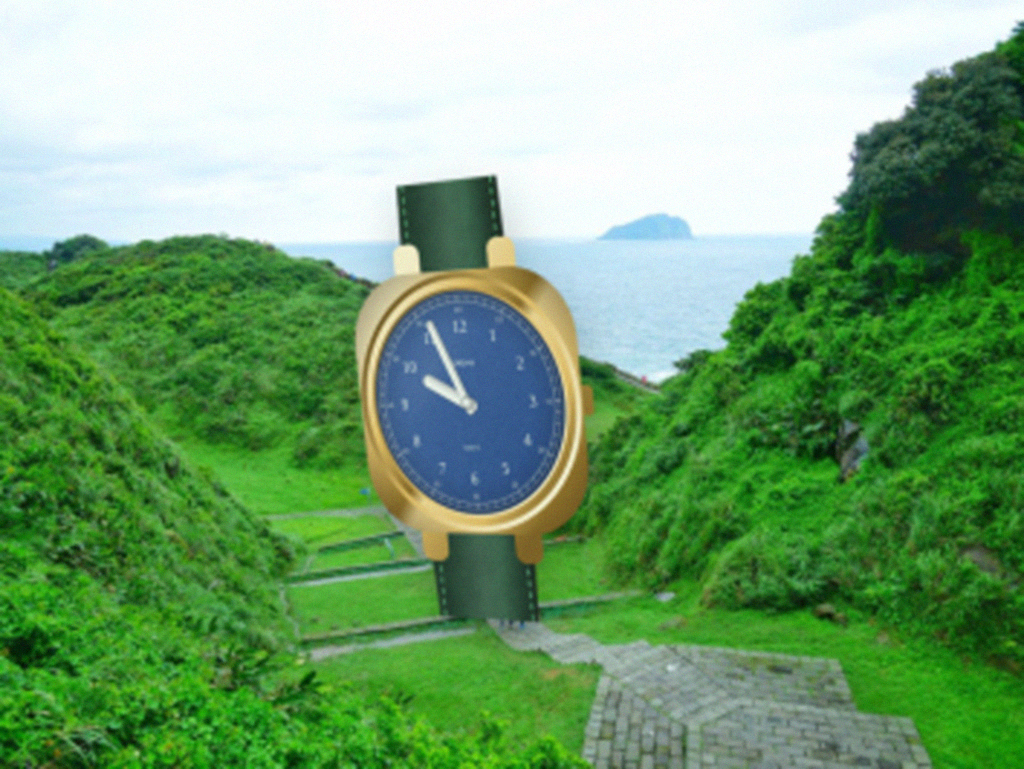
9.56
